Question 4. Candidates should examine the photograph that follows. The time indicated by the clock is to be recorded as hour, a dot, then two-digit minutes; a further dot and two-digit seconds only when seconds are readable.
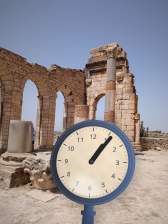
1.06
